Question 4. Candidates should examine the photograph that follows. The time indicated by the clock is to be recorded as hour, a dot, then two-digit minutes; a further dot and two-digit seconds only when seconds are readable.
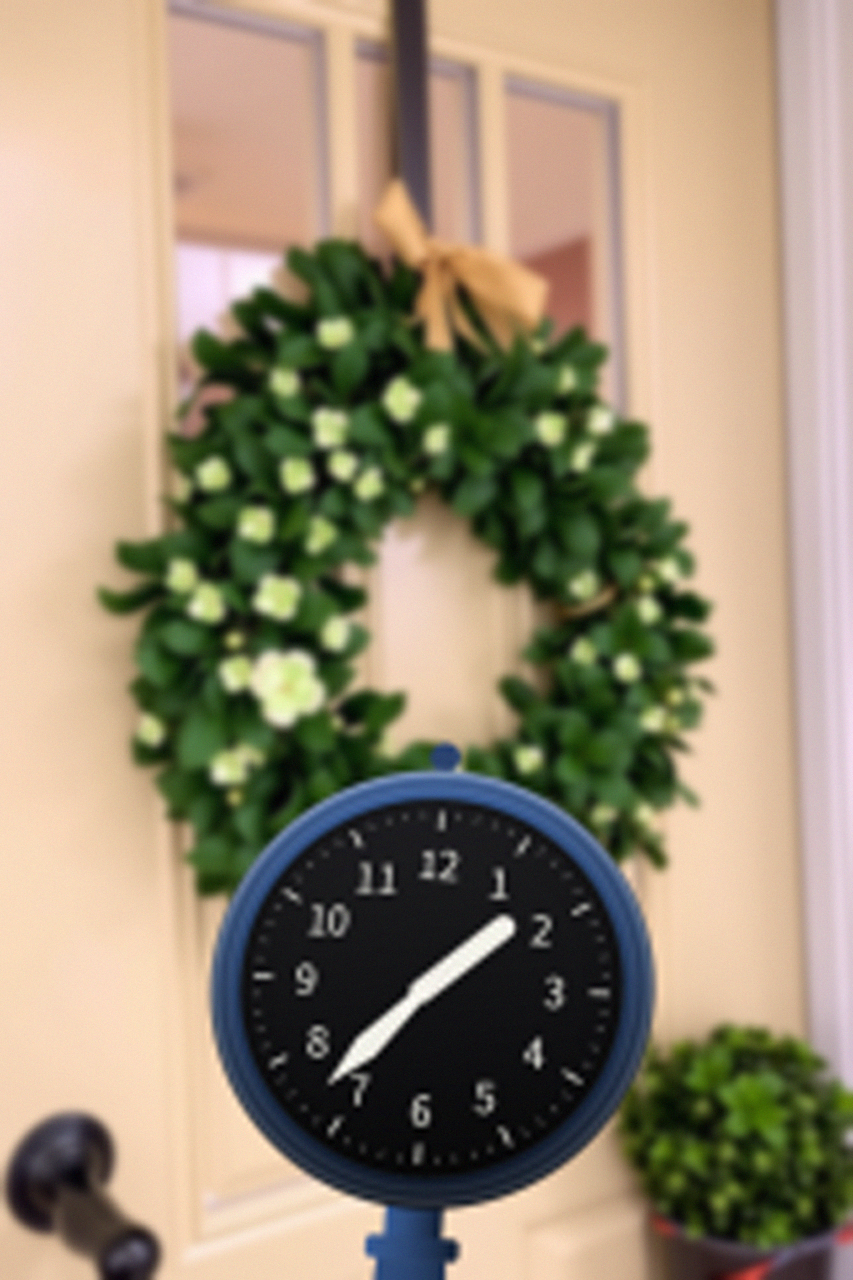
1.37
